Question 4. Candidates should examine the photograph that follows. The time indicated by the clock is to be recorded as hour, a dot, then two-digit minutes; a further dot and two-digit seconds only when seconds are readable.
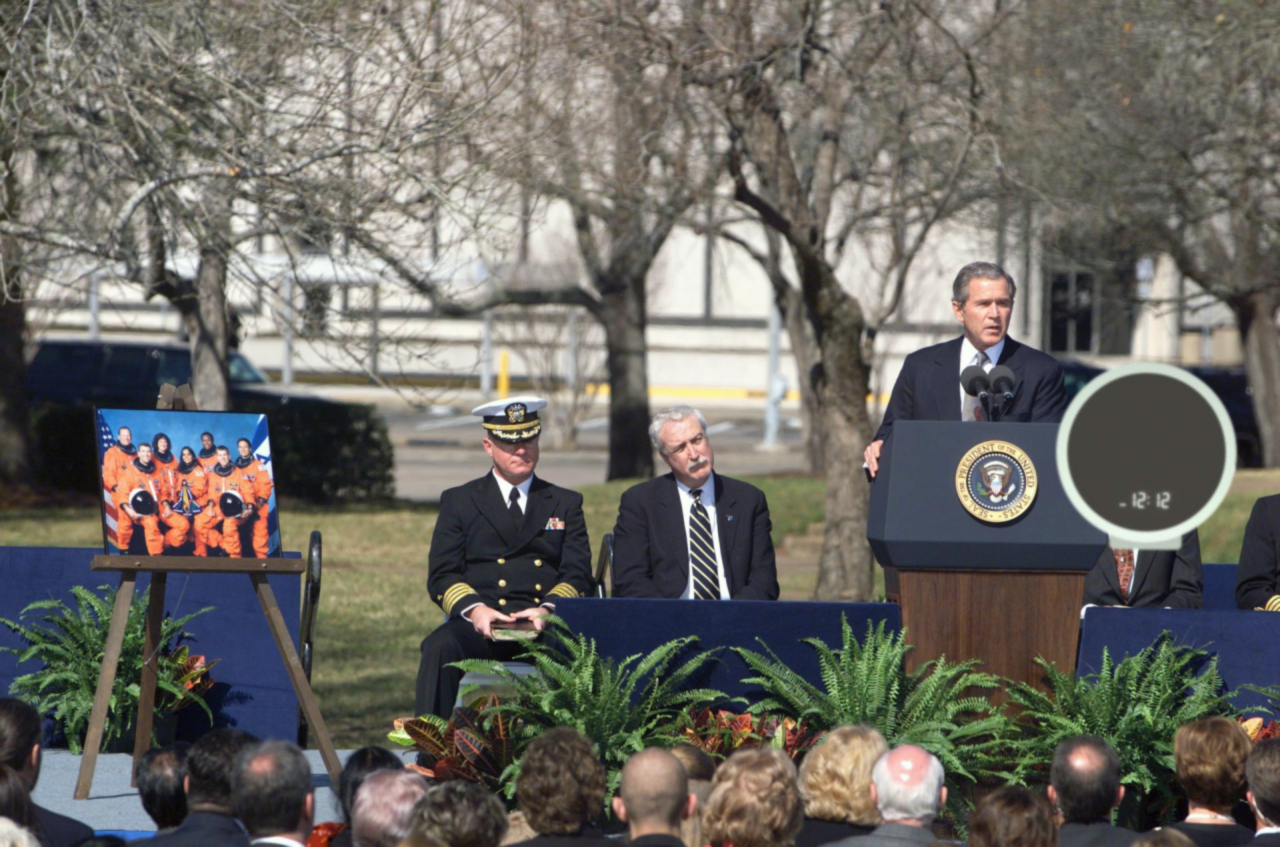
12.12
